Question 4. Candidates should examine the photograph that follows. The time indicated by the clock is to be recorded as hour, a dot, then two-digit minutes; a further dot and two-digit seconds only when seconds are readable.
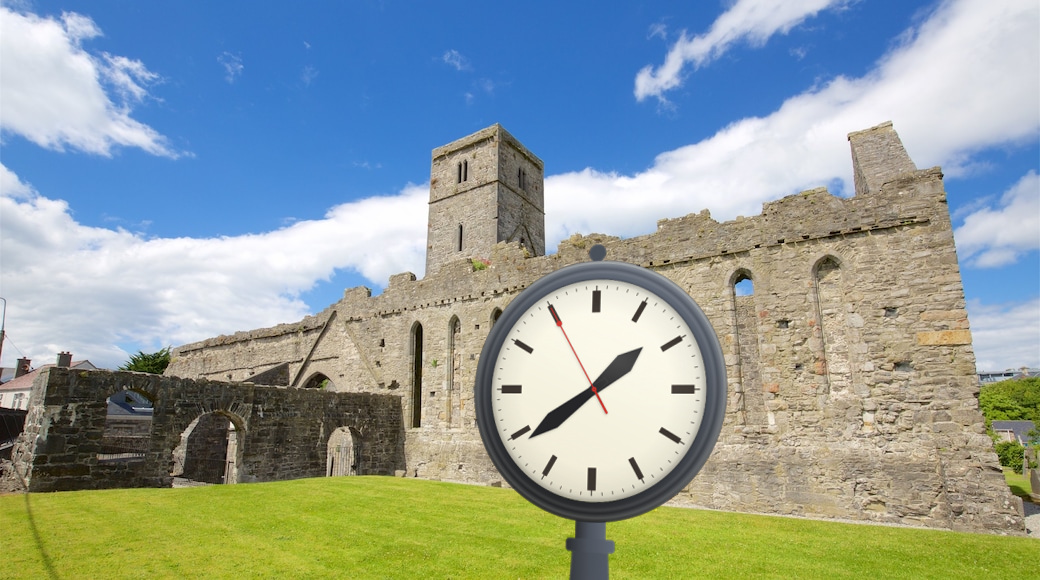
1.38.55
